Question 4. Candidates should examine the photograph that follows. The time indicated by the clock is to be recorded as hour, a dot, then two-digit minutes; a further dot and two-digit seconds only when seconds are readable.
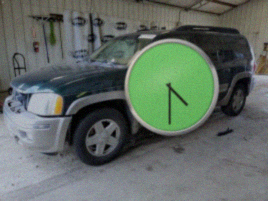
4.30
